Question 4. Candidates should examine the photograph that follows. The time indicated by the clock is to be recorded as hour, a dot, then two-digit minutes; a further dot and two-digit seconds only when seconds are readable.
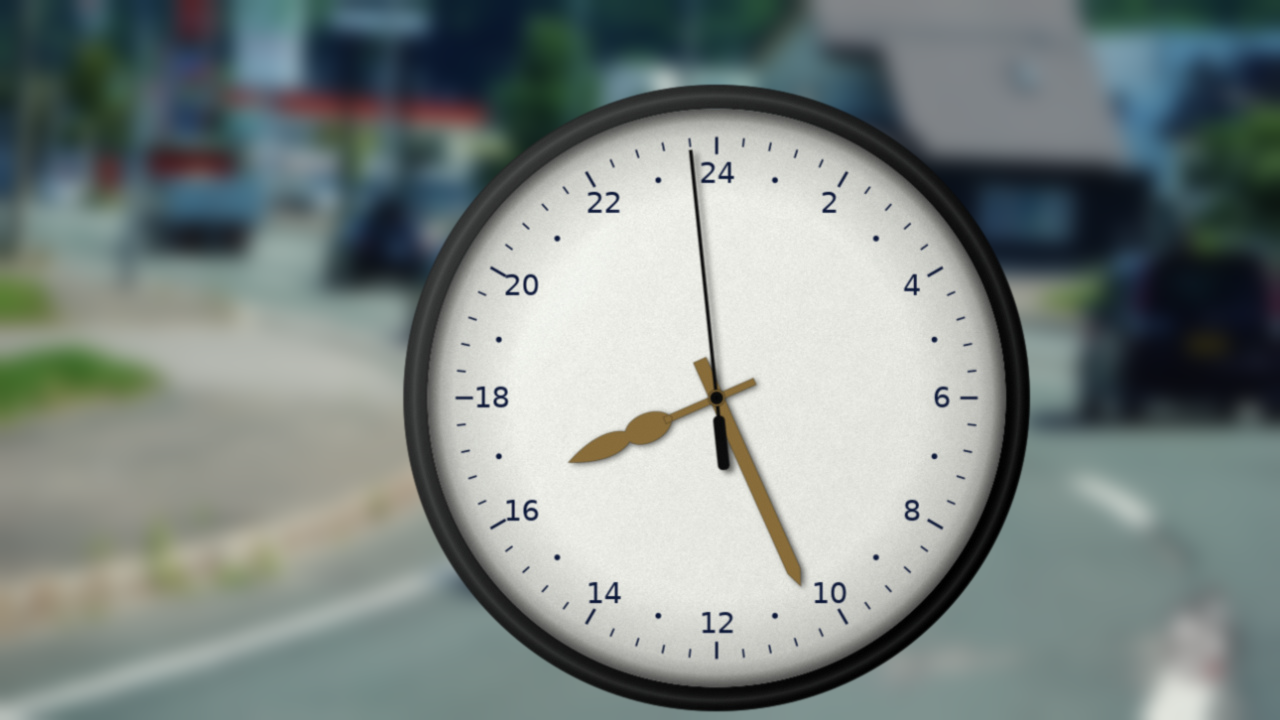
16.25.59
